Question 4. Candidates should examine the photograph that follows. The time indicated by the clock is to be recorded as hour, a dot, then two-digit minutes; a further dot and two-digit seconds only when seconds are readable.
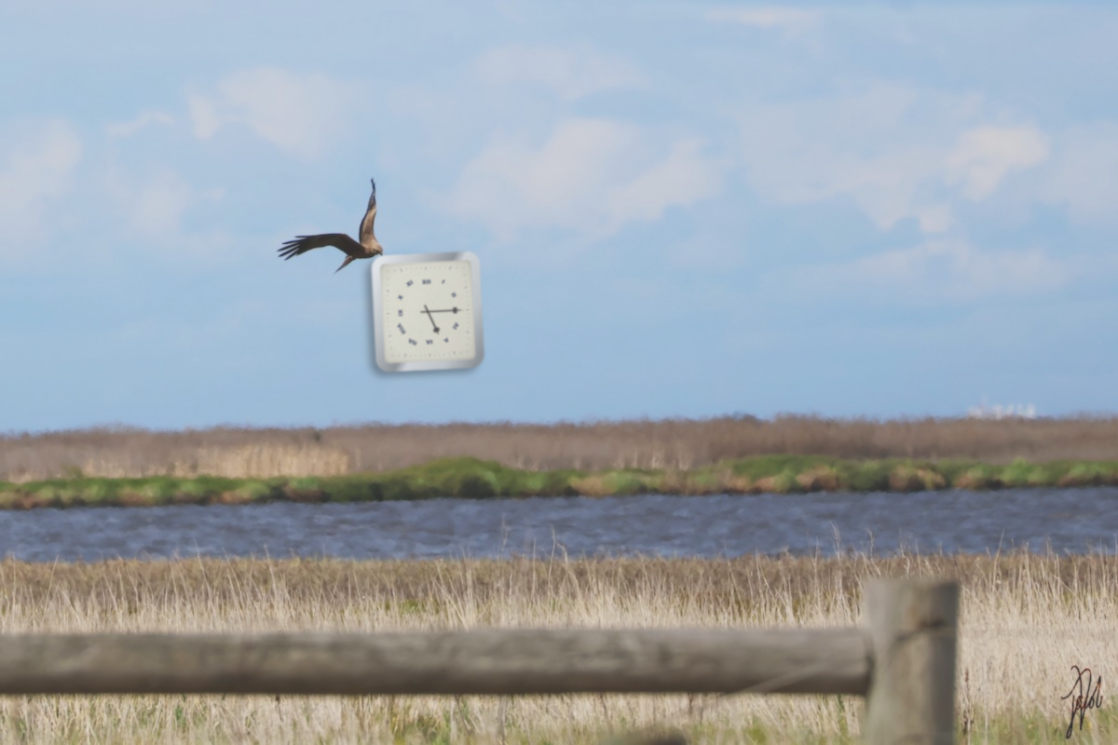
5.15
